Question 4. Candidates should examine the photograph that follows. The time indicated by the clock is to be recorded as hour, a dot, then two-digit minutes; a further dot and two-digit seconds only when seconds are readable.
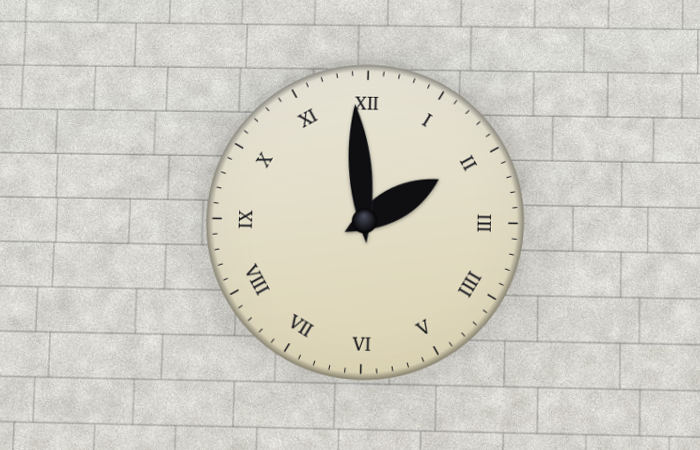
1.59
